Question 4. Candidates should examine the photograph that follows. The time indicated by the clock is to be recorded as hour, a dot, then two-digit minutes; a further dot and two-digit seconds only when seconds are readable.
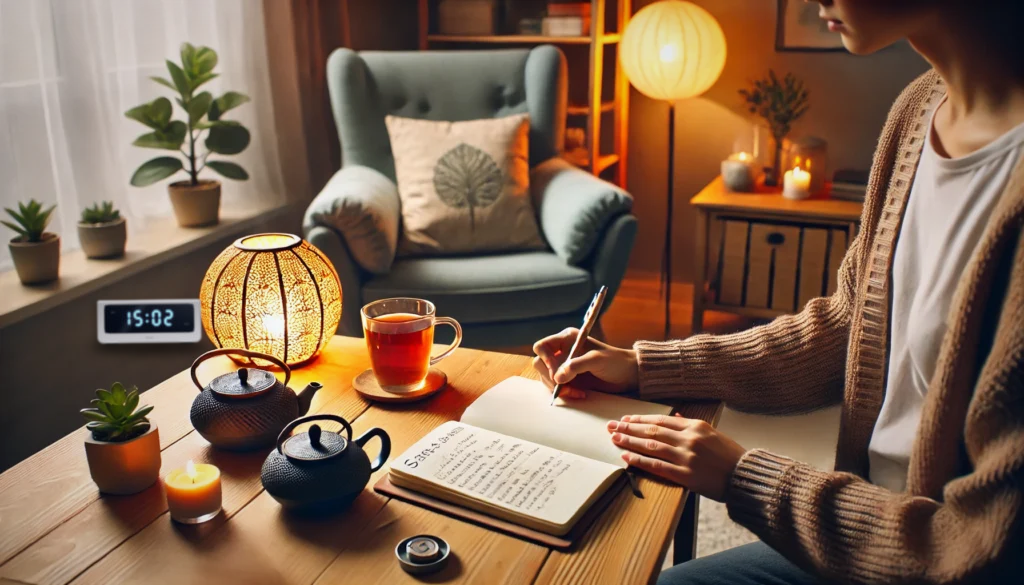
15.02
